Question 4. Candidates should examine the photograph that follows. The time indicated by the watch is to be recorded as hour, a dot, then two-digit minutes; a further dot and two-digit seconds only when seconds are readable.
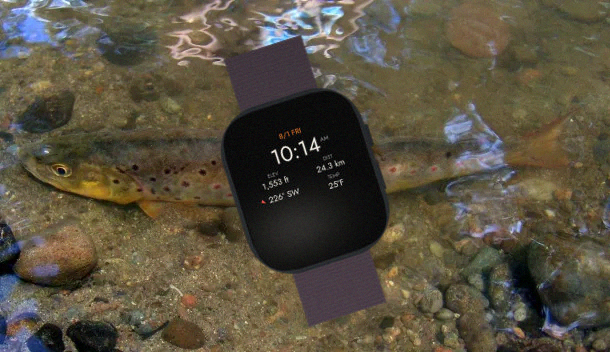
10.14
